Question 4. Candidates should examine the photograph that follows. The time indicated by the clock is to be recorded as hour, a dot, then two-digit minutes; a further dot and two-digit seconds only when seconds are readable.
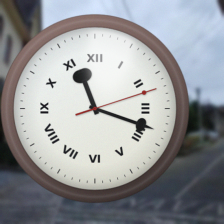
11.18.12
